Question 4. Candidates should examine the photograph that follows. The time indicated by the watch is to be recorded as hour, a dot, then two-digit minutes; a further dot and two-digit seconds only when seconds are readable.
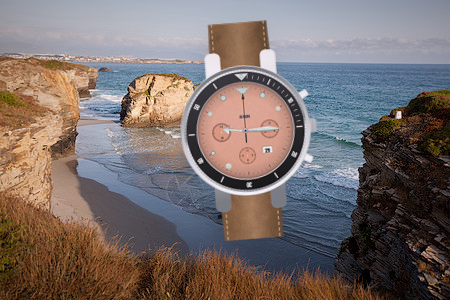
9.15
